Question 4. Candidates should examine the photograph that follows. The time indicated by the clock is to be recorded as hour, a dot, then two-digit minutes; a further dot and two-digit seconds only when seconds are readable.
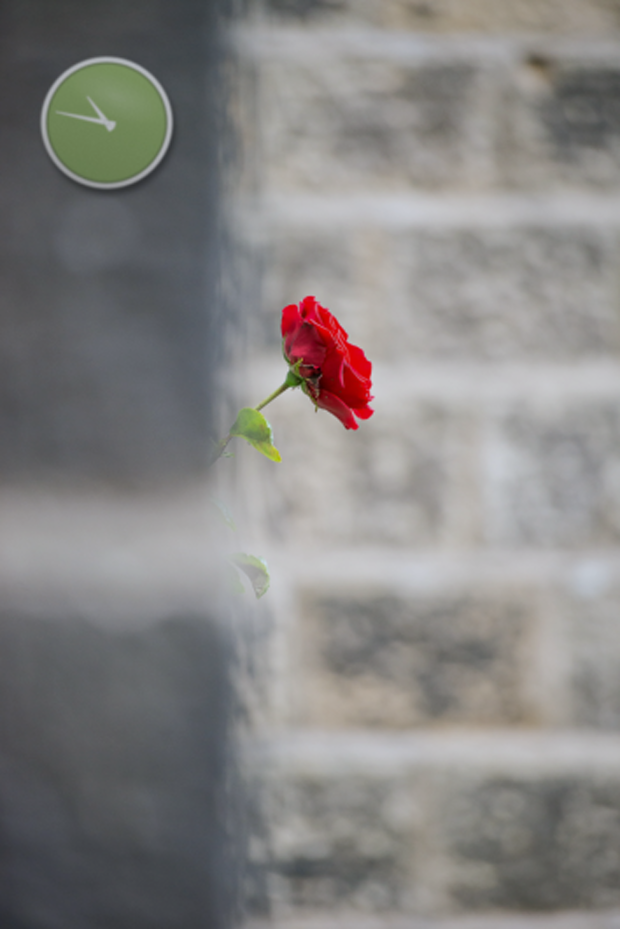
10.47
